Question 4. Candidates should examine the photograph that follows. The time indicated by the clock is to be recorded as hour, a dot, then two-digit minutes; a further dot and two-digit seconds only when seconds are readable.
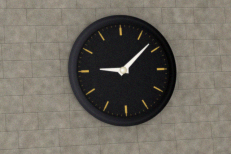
9.08
